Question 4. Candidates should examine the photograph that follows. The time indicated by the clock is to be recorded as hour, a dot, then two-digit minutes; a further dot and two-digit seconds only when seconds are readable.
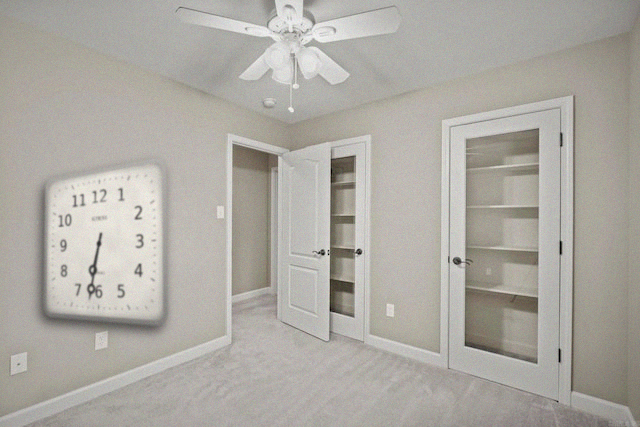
6.32
